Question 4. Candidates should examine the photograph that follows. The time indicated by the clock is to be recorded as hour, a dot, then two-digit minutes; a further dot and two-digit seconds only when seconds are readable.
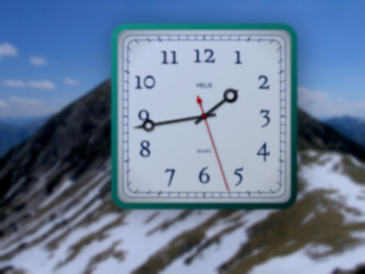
1.43.27
